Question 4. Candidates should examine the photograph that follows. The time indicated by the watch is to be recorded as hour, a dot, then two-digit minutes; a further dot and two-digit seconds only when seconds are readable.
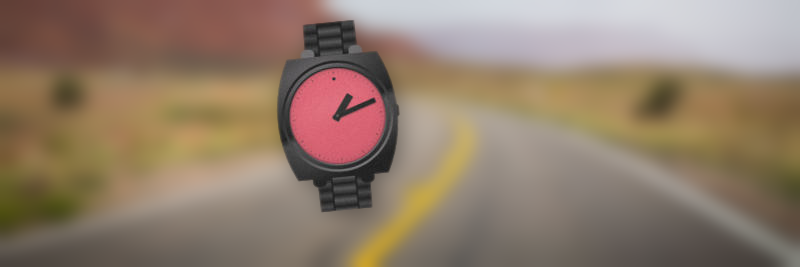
1.12
